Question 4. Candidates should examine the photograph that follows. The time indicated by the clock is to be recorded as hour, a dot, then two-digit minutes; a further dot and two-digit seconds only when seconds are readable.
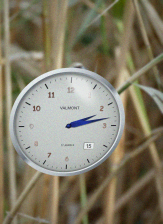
2.13
